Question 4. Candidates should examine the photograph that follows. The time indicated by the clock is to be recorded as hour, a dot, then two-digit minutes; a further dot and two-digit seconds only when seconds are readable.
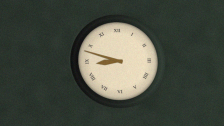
8.48
